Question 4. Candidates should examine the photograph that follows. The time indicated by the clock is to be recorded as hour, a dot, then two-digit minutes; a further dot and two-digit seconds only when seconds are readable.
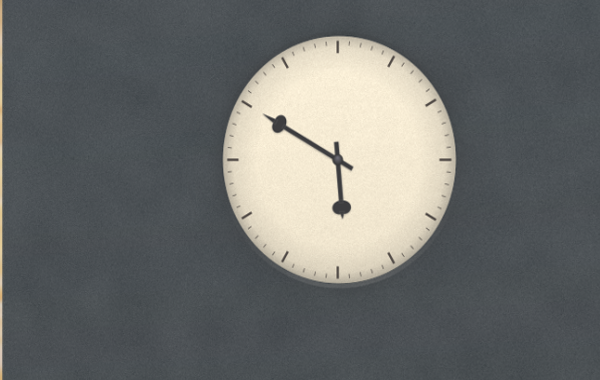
5.50
